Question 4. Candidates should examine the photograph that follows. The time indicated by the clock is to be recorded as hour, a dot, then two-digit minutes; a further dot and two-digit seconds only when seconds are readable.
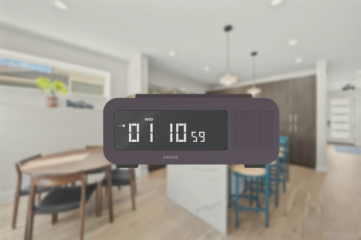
1.10.59
